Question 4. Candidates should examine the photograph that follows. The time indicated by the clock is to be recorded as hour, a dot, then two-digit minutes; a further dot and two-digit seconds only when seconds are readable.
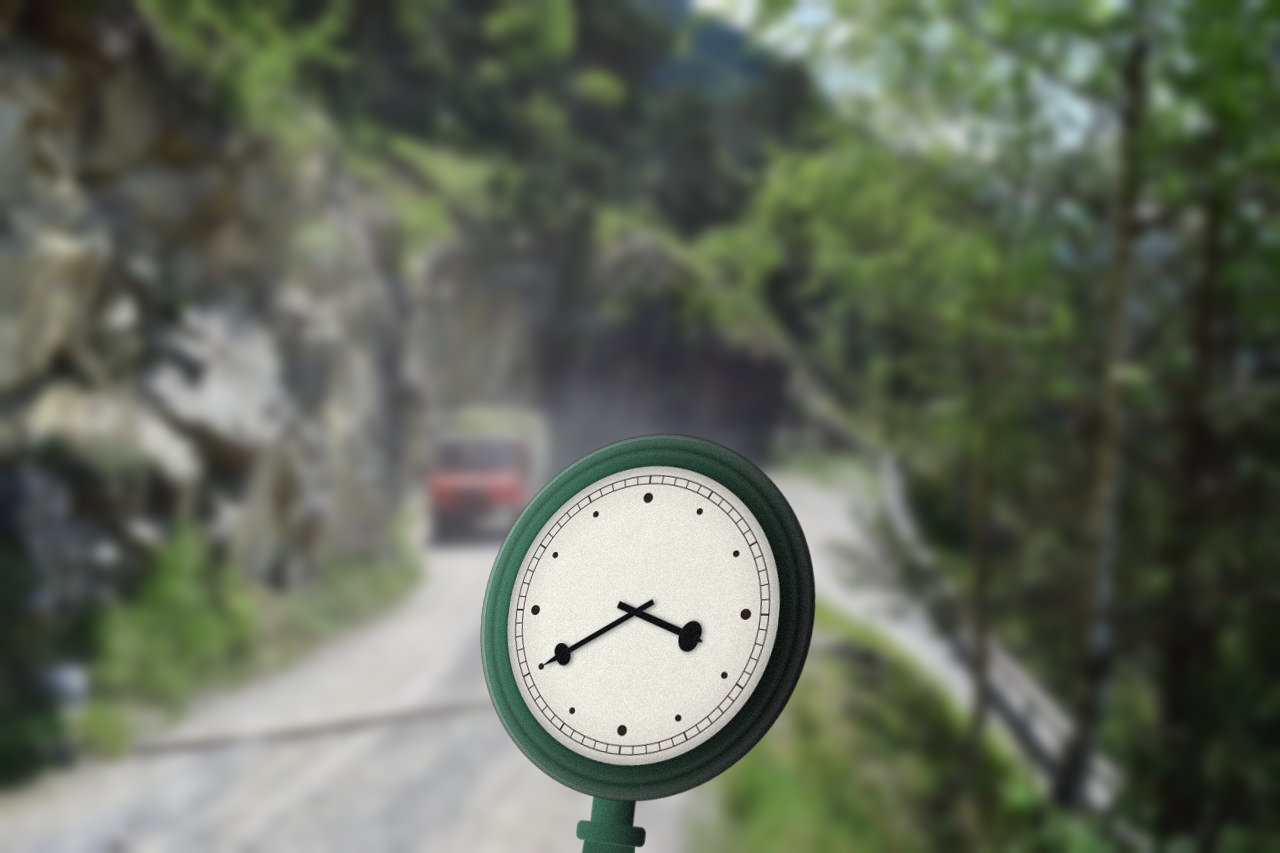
3.40
